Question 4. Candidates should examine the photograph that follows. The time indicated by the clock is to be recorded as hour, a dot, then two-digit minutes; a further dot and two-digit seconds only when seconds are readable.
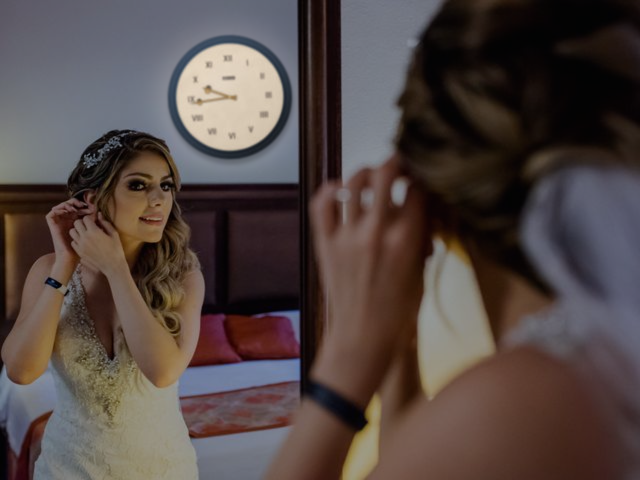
9.44
